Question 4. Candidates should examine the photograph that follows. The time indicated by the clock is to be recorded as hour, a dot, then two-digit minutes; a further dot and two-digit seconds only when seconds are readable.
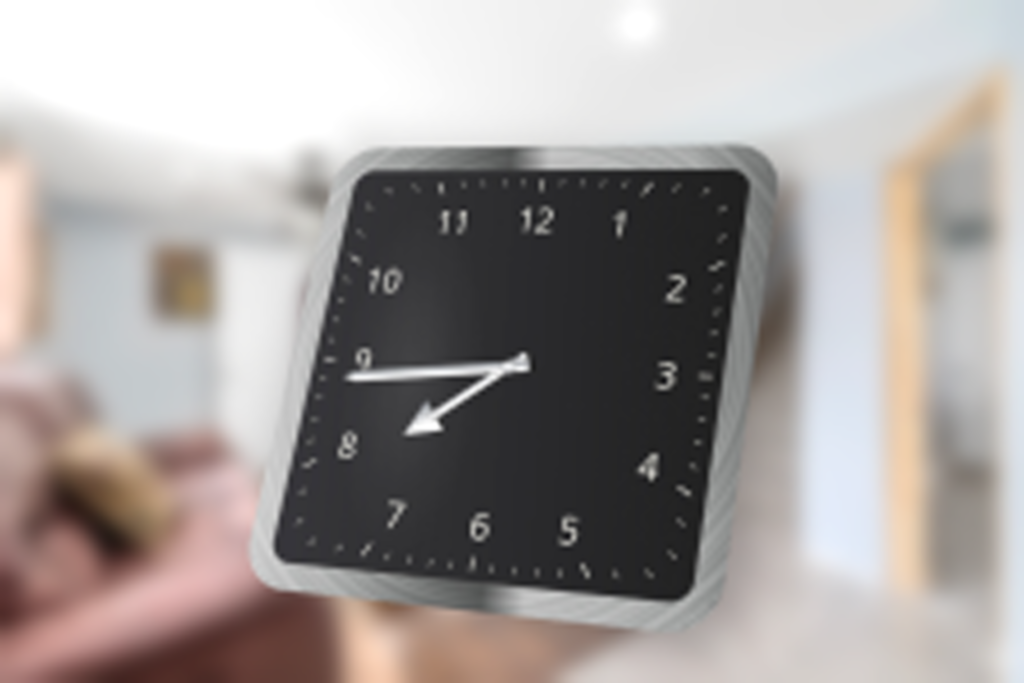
7.44
